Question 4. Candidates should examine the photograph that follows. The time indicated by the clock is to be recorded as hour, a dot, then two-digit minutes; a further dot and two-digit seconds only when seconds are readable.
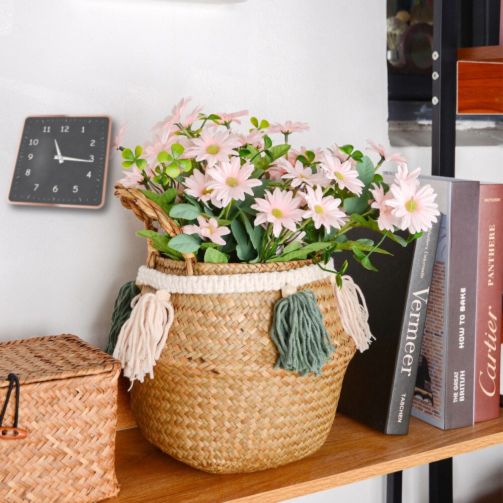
11.16
